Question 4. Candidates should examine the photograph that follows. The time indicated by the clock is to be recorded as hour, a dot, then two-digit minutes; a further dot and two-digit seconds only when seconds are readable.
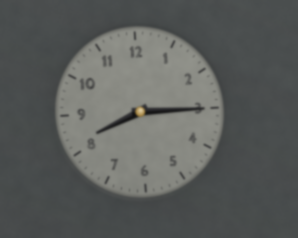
8.15
